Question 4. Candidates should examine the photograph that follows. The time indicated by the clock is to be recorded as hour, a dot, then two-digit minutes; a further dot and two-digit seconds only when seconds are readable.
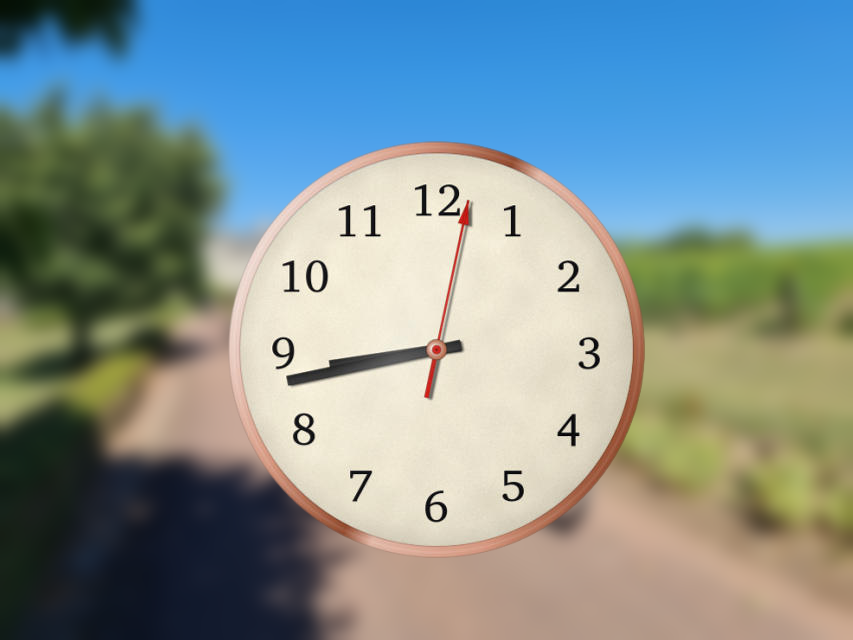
8.43.02
